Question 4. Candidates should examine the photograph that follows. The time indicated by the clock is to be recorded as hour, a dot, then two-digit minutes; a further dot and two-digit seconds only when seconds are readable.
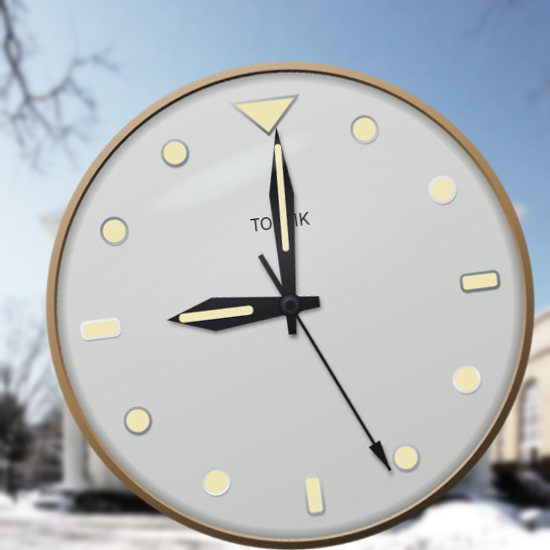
9.00.26
